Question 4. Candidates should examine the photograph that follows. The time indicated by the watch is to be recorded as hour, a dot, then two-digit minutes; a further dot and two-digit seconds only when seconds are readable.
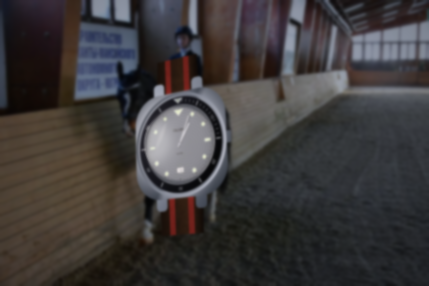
1.04
